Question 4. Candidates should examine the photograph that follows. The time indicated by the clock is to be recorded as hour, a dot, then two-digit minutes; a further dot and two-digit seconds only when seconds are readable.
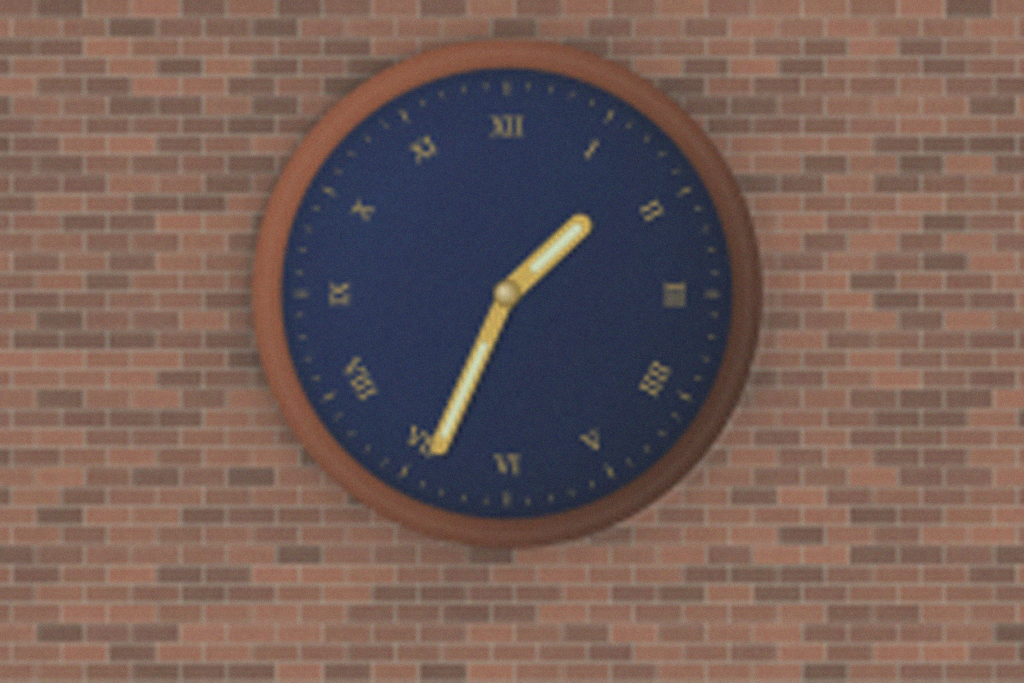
1.34
